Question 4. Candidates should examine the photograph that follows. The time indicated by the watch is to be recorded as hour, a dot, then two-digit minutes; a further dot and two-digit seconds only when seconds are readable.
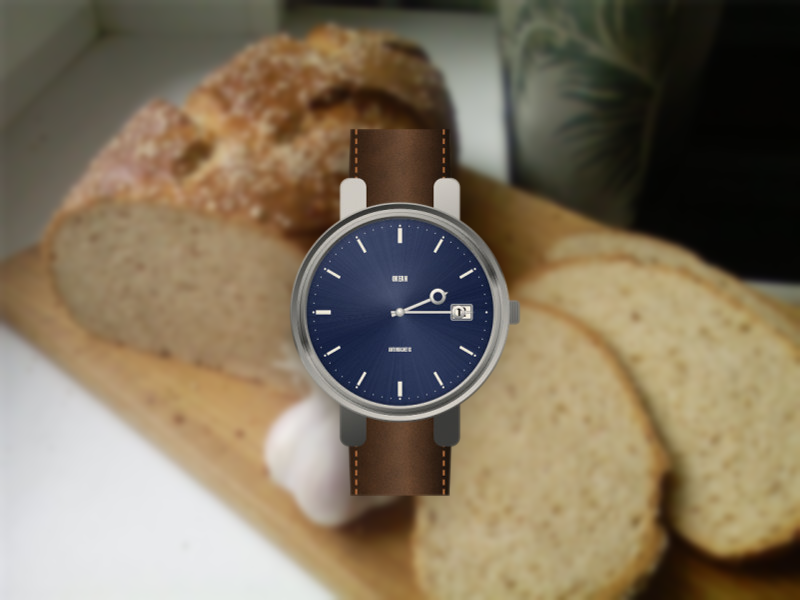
2.15
